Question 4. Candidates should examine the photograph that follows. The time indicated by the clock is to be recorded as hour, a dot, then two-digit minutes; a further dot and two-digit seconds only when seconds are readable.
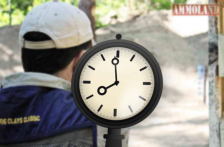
7.59
